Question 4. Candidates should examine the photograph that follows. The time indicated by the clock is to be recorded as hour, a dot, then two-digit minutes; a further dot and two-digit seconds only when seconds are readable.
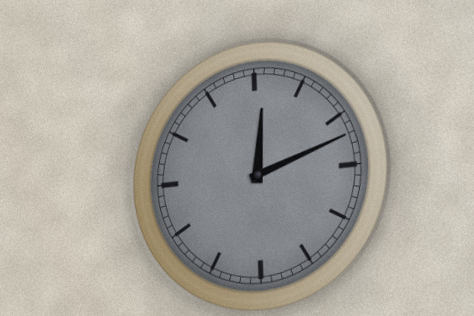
12.12
